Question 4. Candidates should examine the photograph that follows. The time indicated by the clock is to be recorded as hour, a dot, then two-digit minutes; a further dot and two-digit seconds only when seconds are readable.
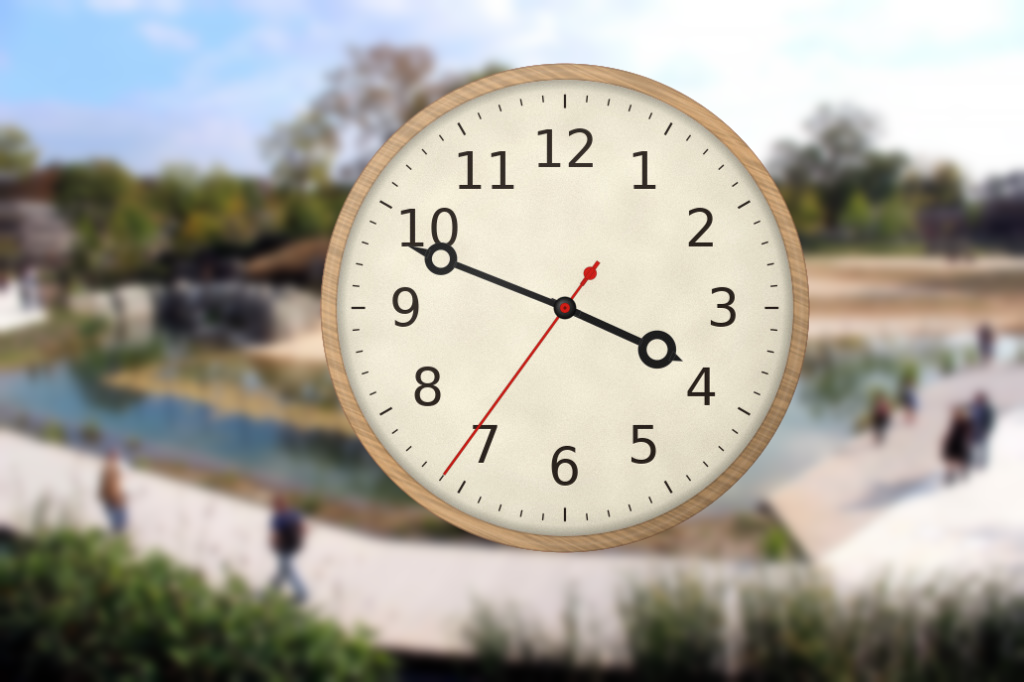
3.48.36
